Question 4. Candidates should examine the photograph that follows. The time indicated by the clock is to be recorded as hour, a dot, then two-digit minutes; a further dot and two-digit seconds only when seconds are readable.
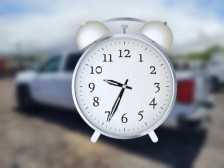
9.34
